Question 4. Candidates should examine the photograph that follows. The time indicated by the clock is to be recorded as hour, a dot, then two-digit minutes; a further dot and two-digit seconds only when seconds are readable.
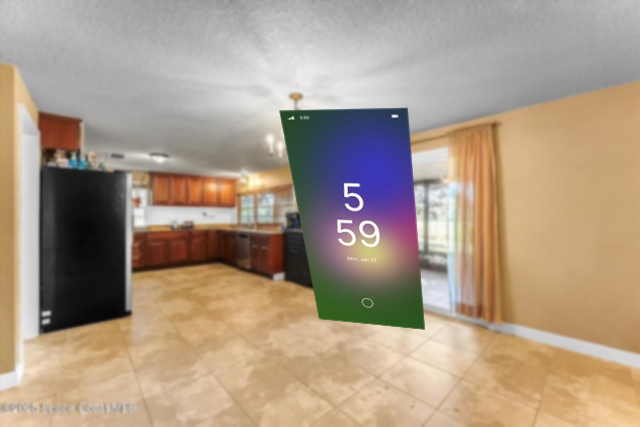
5.59
